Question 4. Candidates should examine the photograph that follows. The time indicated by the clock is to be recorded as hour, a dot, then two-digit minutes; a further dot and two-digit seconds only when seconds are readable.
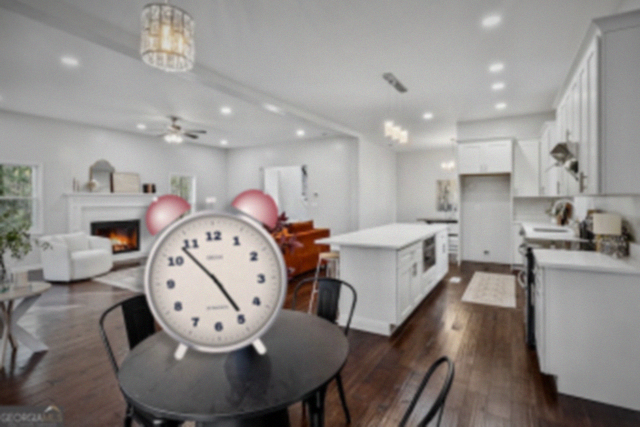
4.53
